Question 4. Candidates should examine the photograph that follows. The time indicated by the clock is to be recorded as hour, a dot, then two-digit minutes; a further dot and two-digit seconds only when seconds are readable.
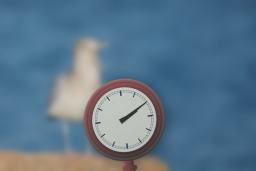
2.10
